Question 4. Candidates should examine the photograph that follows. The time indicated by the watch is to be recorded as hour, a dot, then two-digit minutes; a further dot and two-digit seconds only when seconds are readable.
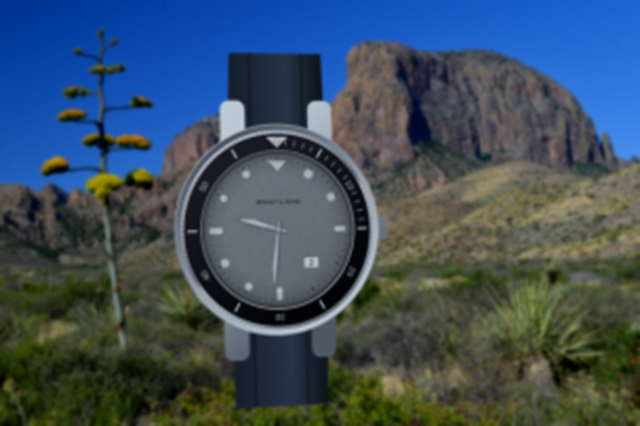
9.31
